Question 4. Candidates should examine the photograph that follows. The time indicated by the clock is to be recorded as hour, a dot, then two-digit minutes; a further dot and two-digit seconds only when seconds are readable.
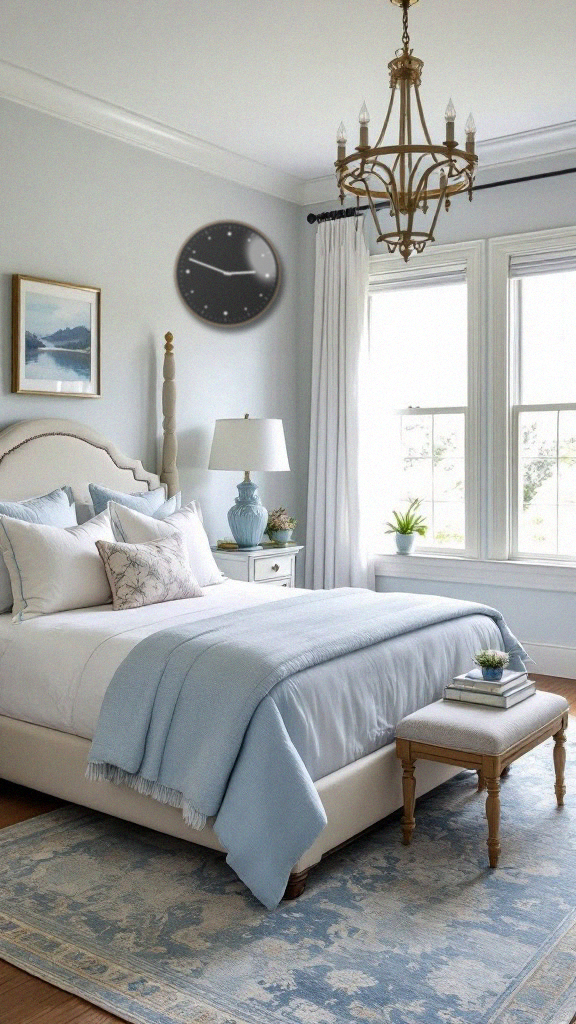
2.48
